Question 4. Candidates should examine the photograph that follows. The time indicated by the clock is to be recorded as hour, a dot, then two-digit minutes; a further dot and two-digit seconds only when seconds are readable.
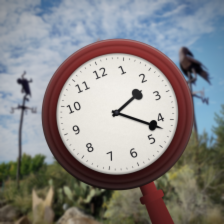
2.22
